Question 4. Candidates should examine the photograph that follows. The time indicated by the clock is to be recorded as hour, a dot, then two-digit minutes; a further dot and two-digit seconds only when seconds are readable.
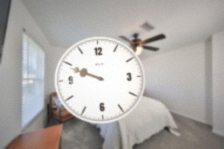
9.49
